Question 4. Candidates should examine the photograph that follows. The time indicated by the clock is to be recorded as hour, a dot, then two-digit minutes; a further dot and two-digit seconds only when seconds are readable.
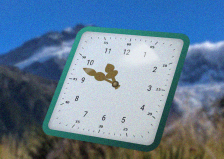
10.48
